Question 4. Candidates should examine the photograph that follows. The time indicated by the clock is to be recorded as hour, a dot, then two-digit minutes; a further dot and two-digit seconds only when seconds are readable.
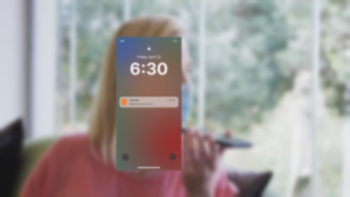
6.30
